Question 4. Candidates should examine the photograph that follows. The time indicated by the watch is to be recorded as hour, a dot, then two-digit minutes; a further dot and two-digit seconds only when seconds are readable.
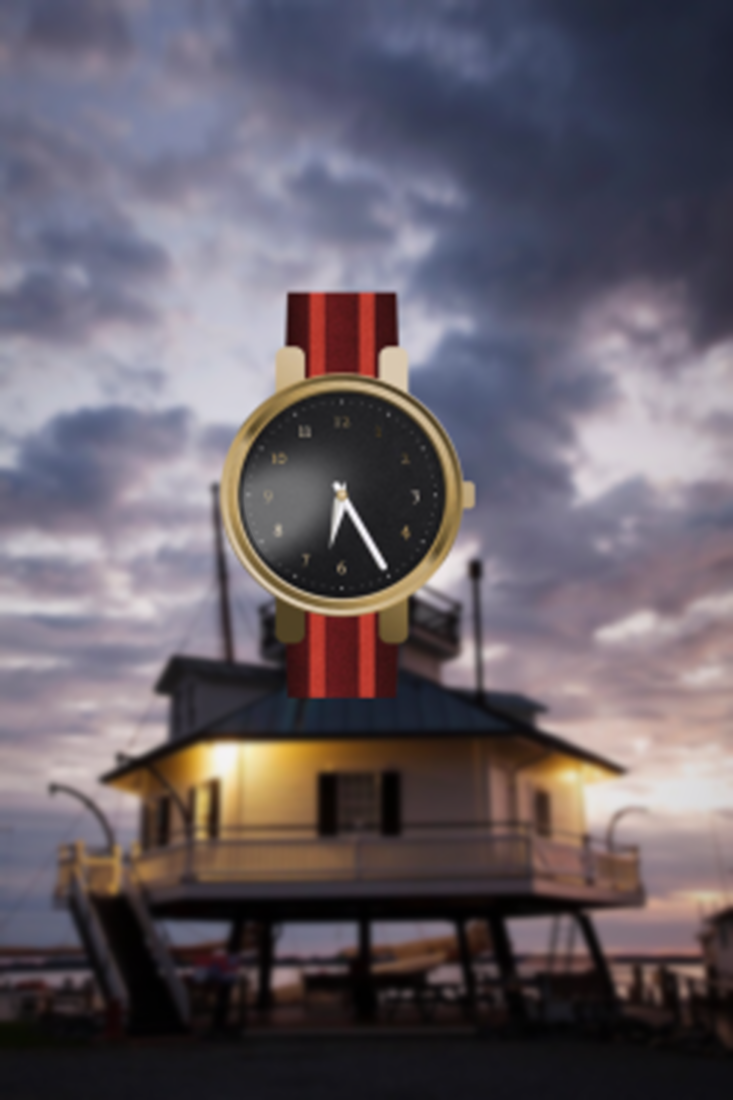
6.25
